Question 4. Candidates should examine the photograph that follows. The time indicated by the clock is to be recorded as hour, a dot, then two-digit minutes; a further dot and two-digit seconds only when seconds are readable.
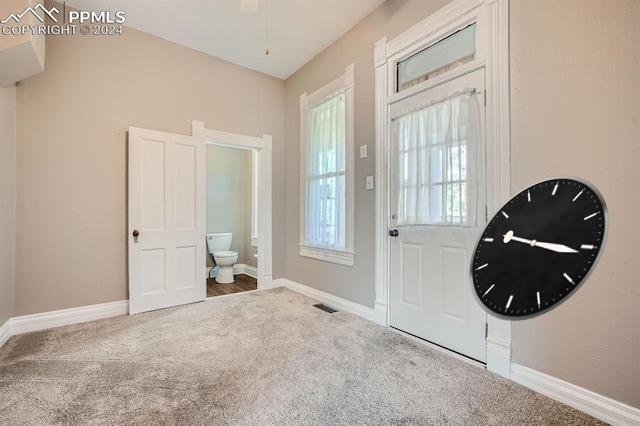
9.16
